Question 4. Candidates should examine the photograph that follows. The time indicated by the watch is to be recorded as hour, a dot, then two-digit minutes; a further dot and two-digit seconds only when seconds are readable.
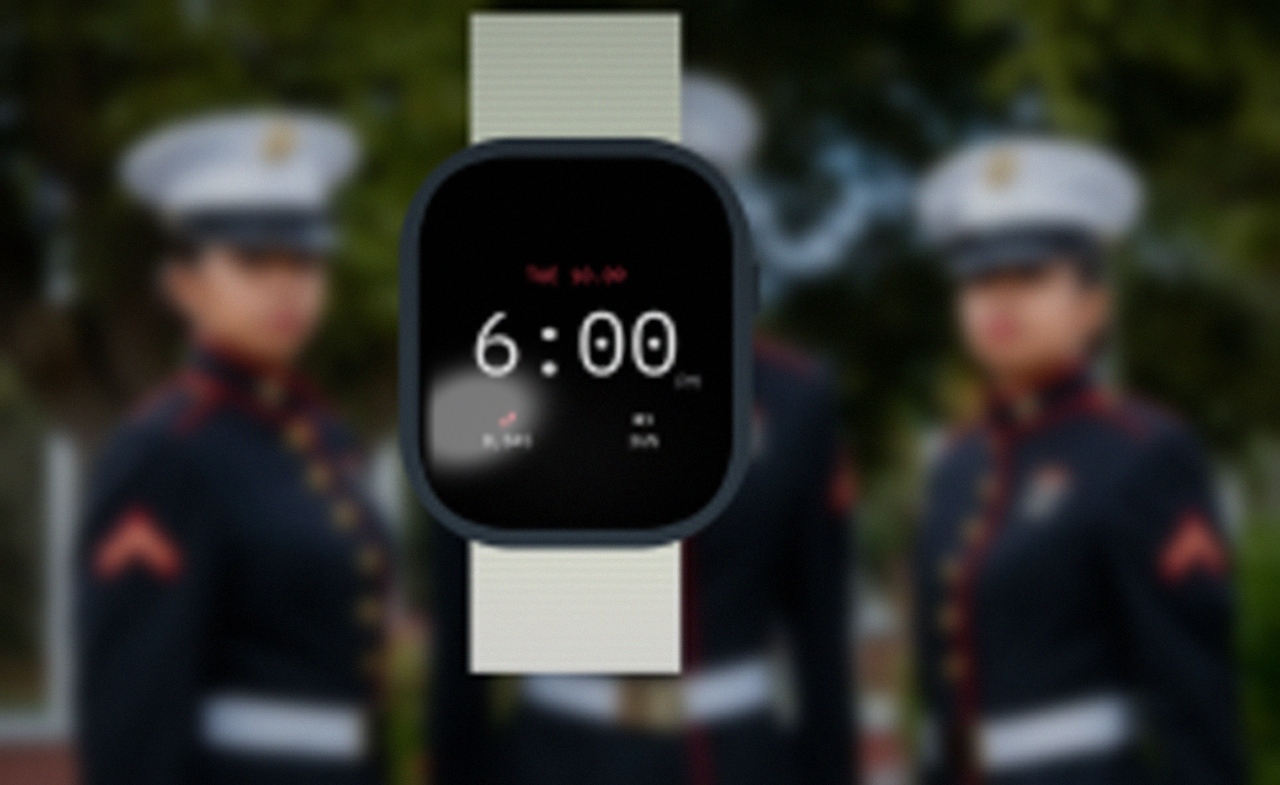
6.00
